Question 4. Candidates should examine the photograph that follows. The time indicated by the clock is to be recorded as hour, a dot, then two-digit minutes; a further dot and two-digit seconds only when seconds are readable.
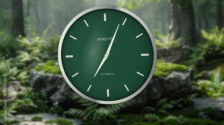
7.04
